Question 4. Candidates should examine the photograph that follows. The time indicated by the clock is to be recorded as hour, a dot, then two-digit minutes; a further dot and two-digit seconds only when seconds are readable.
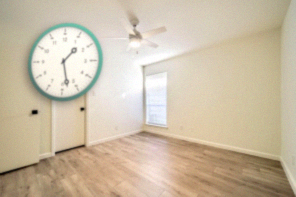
1.28
